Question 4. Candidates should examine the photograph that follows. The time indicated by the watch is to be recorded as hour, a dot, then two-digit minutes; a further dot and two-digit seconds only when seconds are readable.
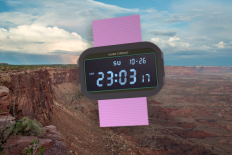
23.03.17
